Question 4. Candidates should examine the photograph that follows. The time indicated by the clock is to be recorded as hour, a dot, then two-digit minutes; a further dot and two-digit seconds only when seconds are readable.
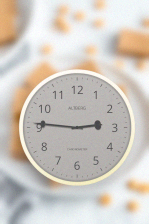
2.46
